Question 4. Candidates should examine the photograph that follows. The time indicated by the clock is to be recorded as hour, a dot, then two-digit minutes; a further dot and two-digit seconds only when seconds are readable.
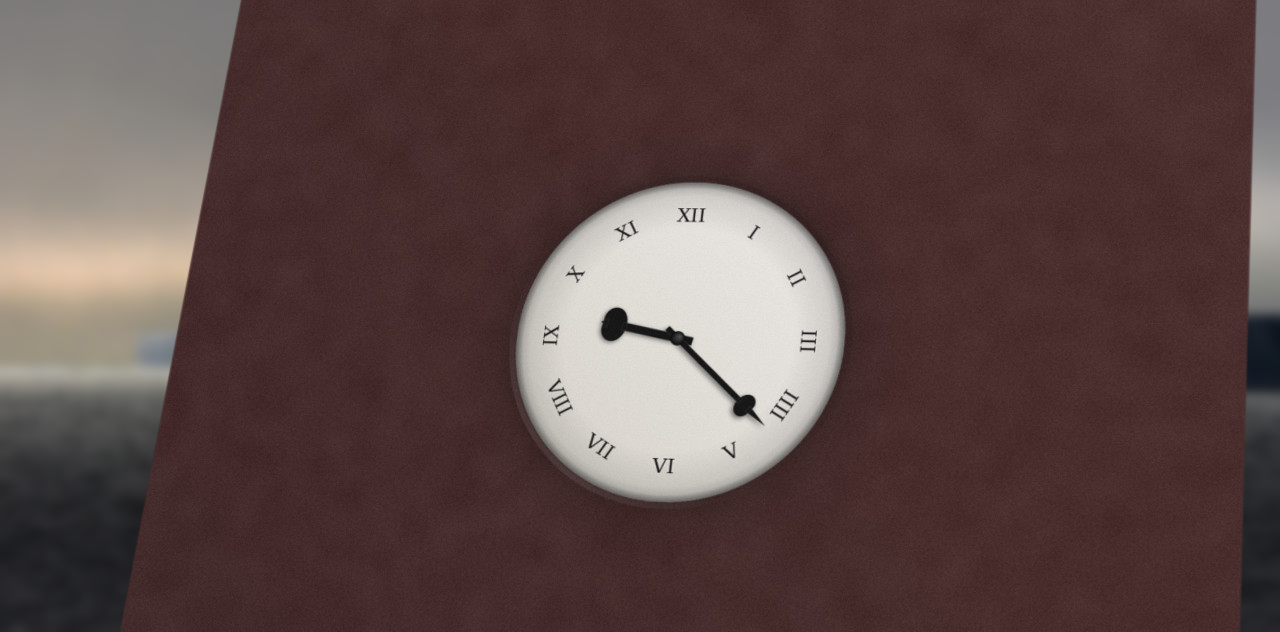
9.22
